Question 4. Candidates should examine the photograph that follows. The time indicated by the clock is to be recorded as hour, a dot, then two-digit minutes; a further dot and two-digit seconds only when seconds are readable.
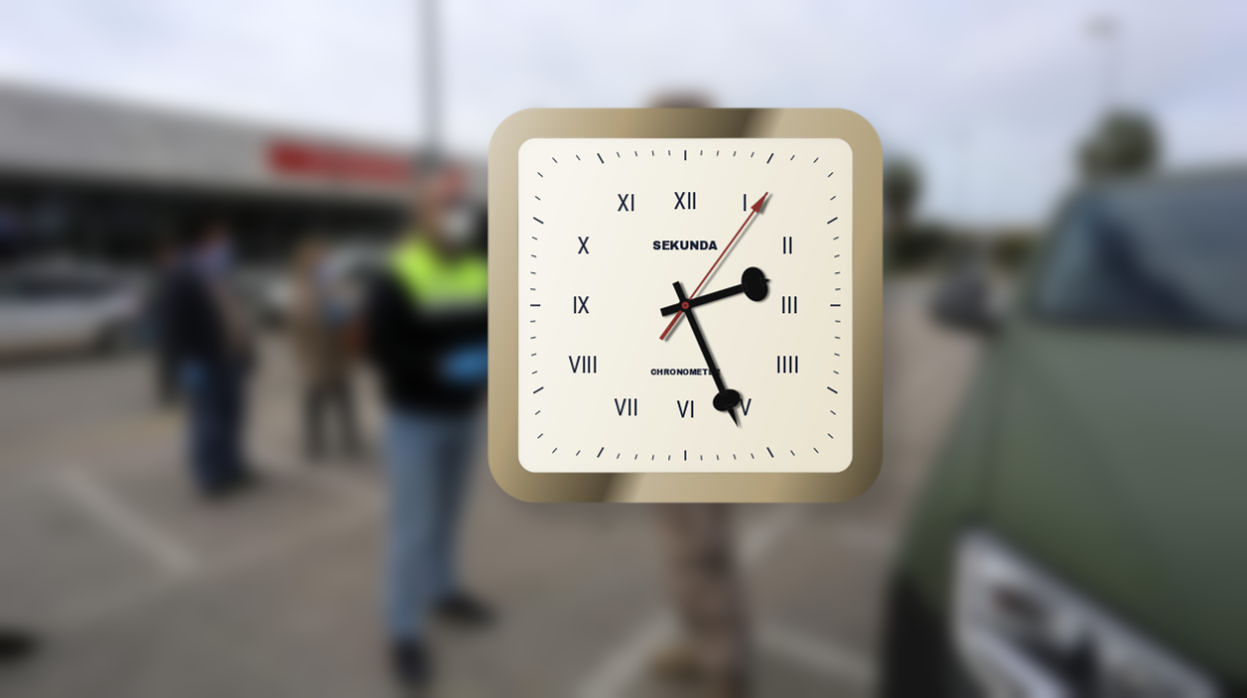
2.26.06
